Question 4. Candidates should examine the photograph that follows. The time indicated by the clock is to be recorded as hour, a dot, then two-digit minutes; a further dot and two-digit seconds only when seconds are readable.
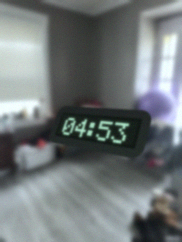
4.53
